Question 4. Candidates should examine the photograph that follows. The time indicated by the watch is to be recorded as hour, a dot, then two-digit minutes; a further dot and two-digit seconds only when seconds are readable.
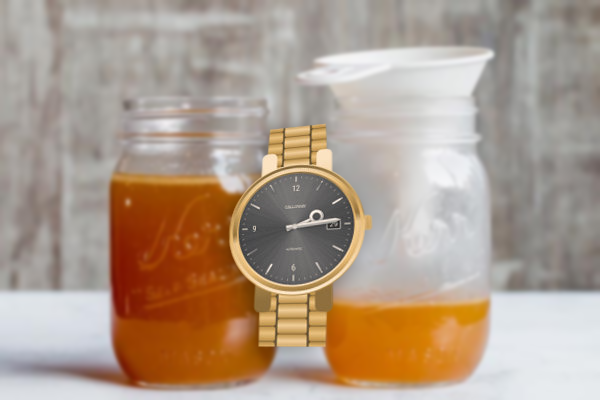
2.14
